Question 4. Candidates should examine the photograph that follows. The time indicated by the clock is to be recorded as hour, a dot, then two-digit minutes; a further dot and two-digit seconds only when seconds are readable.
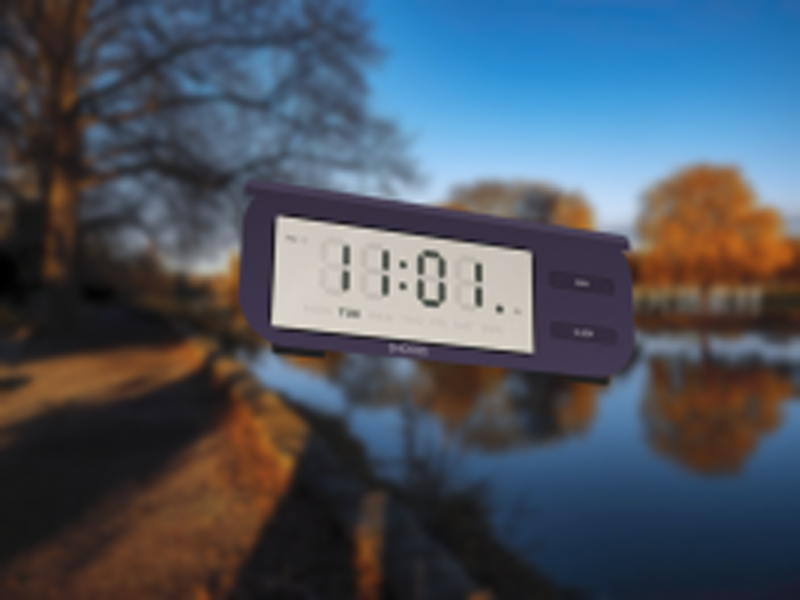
11.01
